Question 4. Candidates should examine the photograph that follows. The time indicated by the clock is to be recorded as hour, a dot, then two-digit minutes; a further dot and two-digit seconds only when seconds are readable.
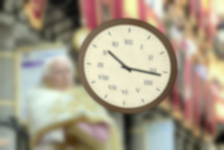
10.16
